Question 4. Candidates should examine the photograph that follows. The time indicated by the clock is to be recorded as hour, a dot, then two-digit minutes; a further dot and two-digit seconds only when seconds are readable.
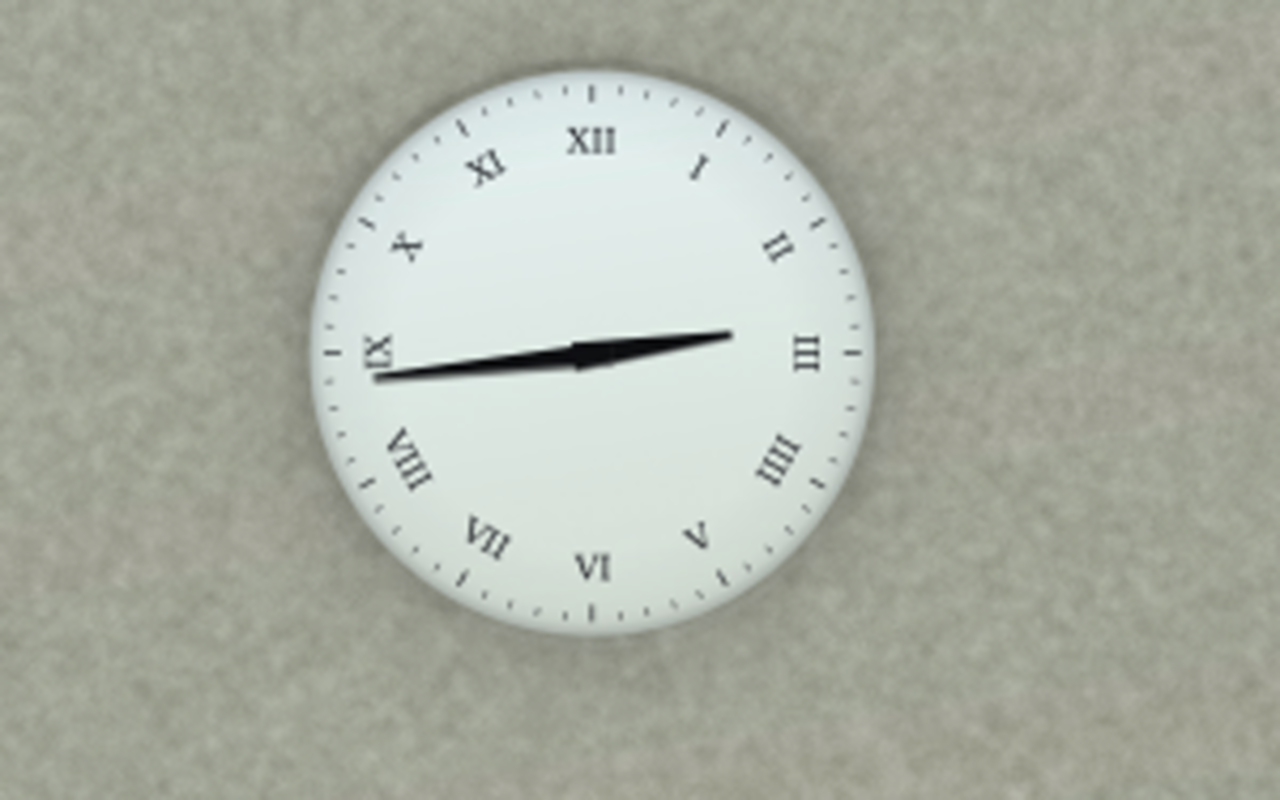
2.44
